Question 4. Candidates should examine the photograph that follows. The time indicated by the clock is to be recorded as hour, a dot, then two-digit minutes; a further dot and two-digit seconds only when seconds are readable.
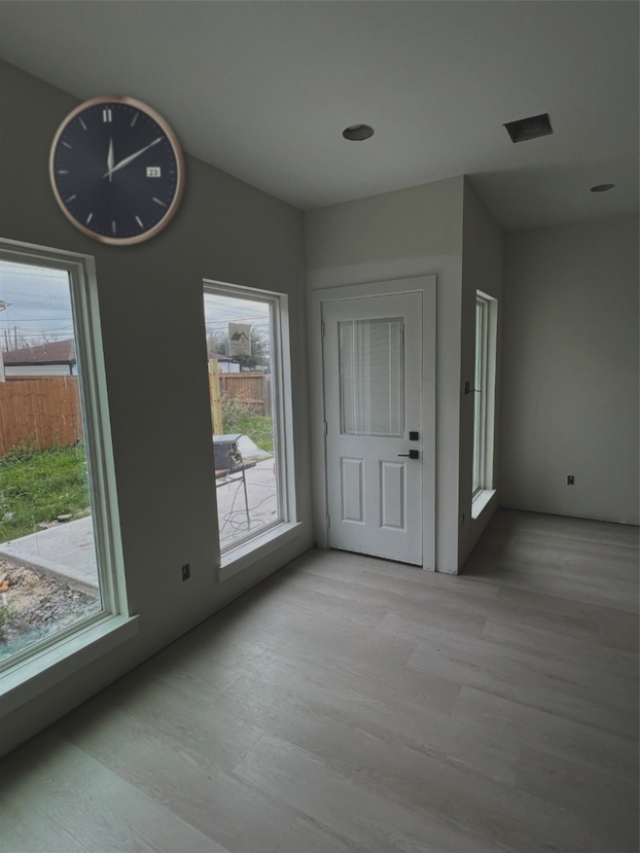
12.10
